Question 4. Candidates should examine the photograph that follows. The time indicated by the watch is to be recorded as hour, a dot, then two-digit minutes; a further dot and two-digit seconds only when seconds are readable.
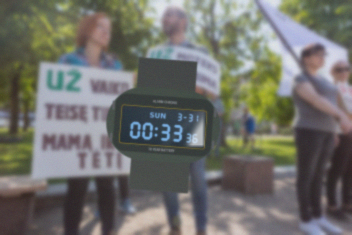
0.33
